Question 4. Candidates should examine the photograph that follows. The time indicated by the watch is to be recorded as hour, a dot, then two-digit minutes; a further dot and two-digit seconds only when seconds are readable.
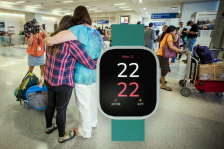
22.22
